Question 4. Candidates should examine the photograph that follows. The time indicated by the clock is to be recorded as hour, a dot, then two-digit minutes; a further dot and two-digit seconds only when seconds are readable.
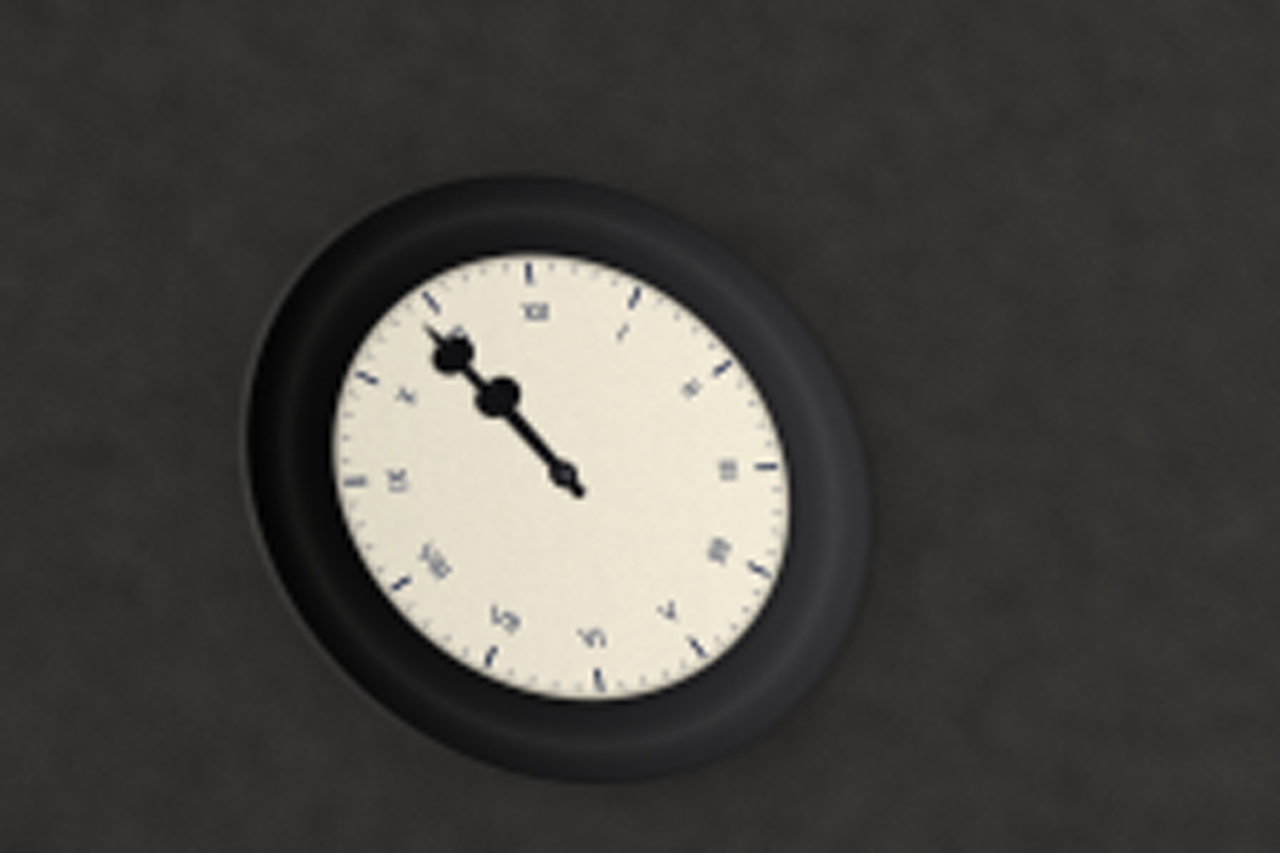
10.54
